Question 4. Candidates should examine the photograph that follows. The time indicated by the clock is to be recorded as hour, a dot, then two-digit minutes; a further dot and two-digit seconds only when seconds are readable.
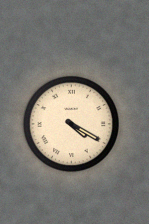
4.20
